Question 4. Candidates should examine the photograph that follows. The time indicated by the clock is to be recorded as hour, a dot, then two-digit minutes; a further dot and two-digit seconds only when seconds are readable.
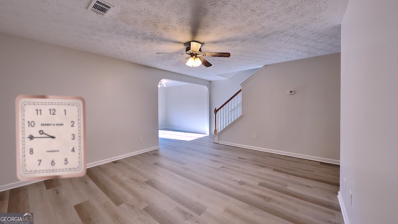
9.45
